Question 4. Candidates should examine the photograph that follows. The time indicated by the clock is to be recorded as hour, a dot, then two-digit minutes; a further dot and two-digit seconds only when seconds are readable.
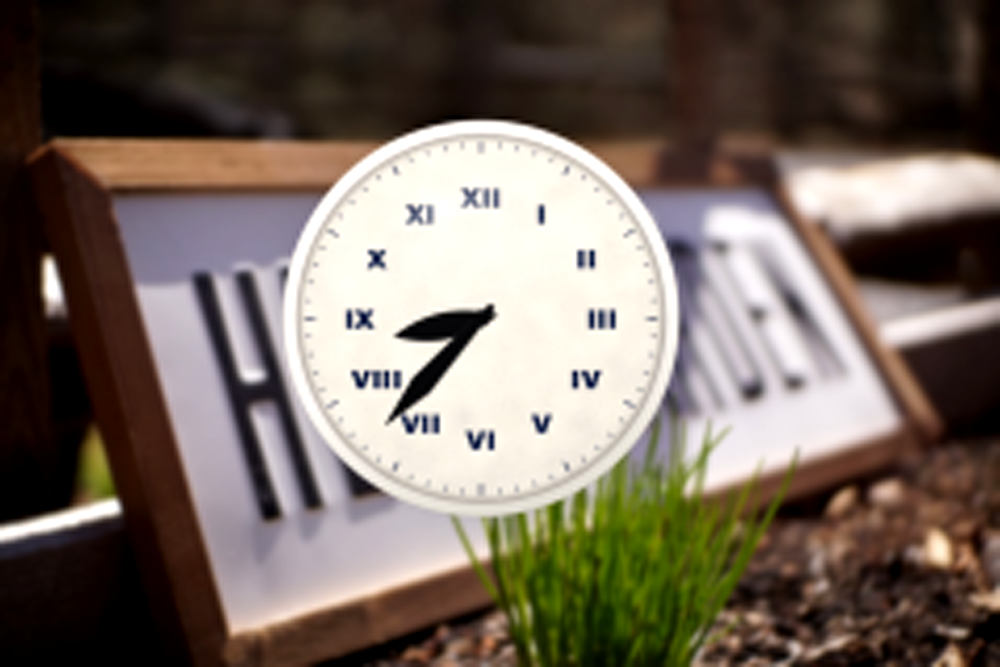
8.37
